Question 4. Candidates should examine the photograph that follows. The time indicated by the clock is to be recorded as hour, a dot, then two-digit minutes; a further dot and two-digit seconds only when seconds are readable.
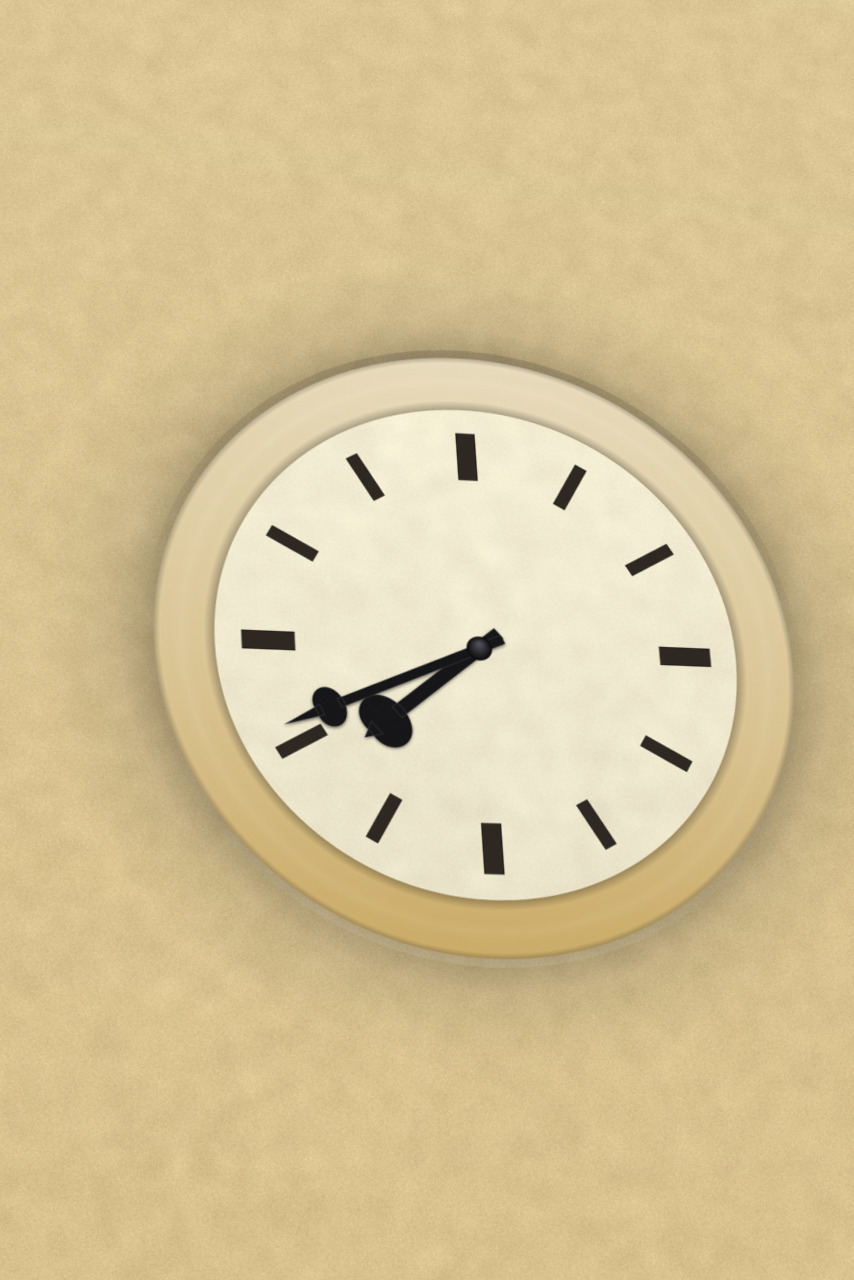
7.41
